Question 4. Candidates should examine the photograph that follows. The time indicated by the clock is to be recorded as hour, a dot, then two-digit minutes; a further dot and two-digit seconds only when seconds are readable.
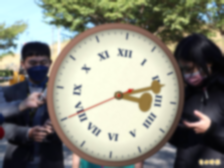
3.11.40
